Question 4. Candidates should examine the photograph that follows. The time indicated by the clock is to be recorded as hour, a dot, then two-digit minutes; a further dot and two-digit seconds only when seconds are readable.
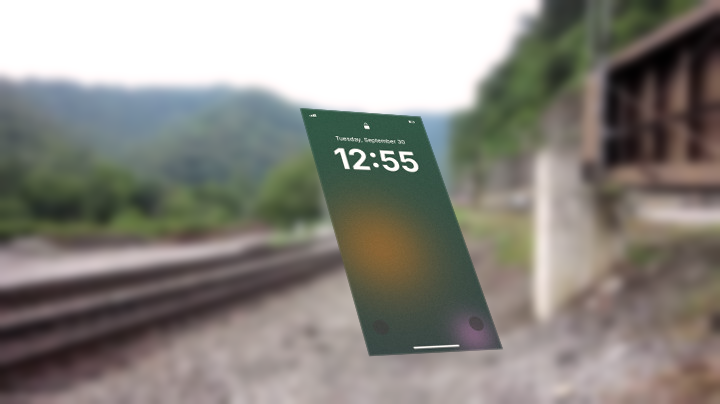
12.55
